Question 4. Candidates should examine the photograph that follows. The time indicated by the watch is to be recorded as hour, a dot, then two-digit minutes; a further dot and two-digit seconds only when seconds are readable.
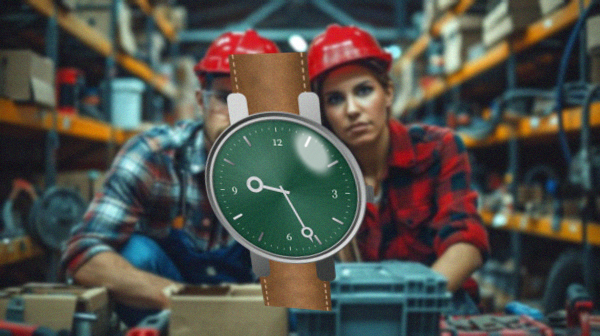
9.26
